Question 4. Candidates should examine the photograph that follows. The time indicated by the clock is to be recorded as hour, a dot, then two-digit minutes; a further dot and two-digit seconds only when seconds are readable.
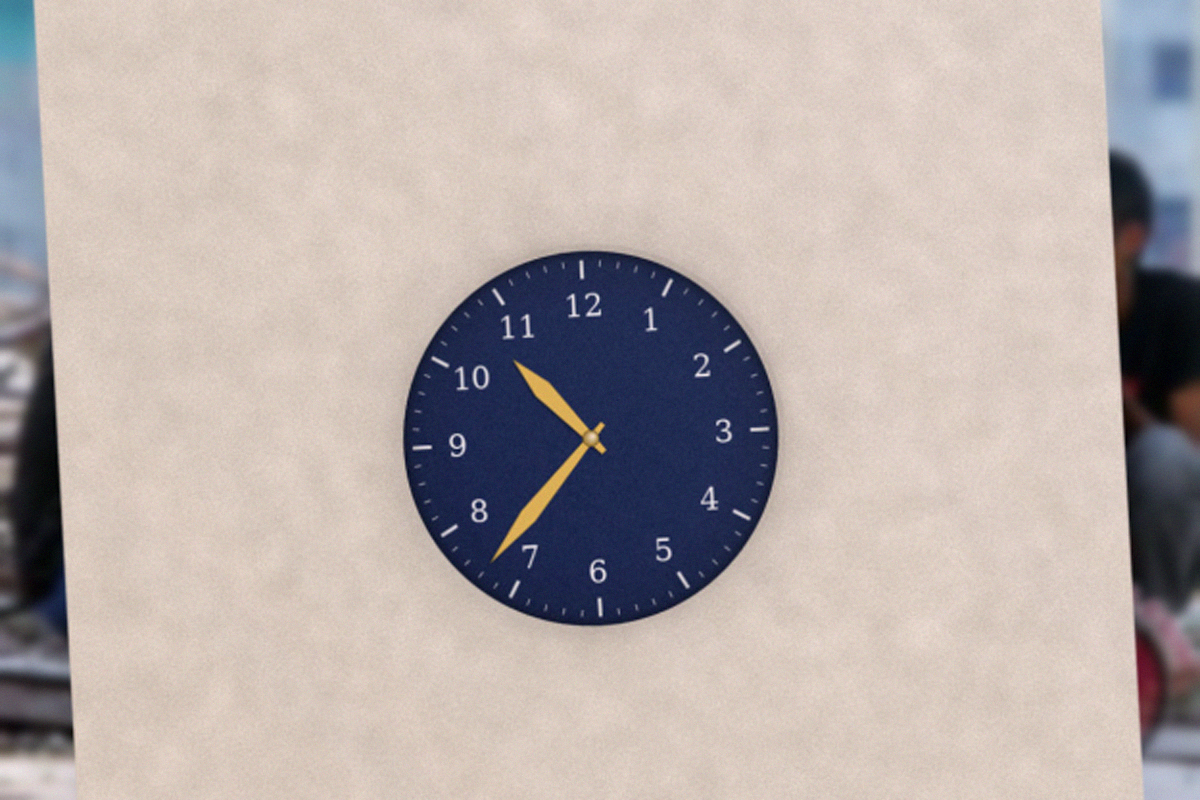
10.37
